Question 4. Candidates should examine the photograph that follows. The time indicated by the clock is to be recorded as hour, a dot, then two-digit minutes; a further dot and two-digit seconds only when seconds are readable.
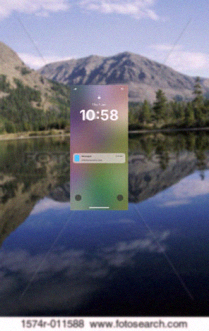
10.58
